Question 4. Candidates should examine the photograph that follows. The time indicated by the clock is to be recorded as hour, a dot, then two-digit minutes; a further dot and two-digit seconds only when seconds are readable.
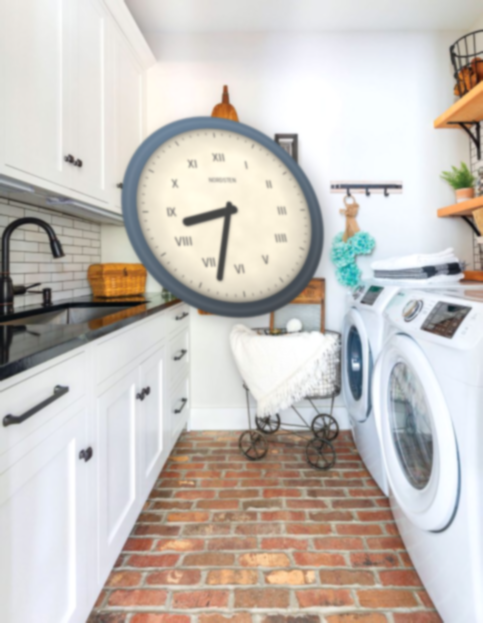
8.33
